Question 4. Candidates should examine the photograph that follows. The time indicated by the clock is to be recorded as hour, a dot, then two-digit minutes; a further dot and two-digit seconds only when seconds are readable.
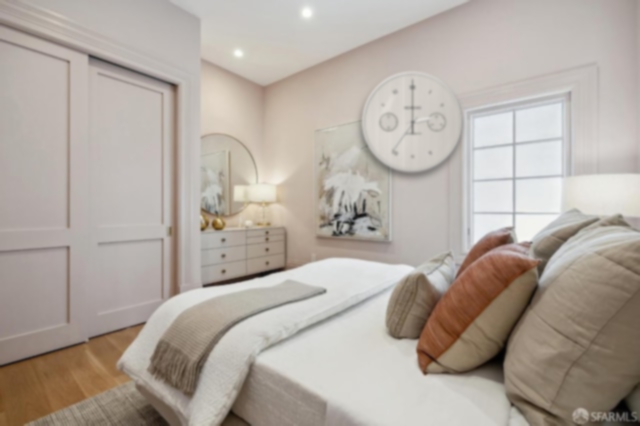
2.36
